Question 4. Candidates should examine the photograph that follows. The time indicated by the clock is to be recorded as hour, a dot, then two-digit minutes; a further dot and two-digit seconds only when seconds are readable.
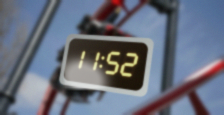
11.52
